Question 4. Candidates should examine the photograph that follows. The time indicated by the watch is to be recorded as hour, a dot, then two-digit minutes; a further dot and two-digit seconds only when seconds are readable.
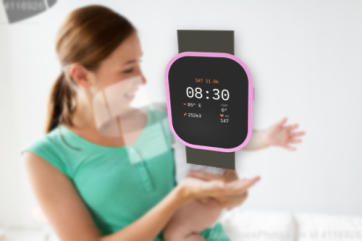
8.30
